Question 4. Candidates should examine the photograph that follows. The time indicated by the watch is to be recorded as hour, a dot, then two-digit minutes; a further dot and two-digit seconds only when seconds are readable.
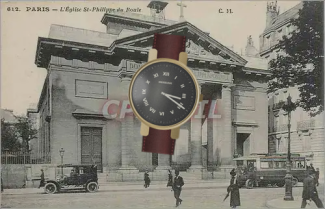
3.20
